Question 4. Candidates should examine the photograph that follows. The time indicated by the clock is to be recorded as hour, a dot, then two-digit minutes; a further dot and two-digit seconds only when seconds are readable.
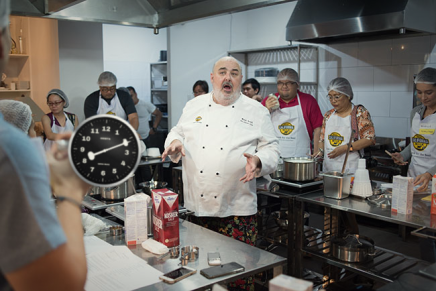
8.11
